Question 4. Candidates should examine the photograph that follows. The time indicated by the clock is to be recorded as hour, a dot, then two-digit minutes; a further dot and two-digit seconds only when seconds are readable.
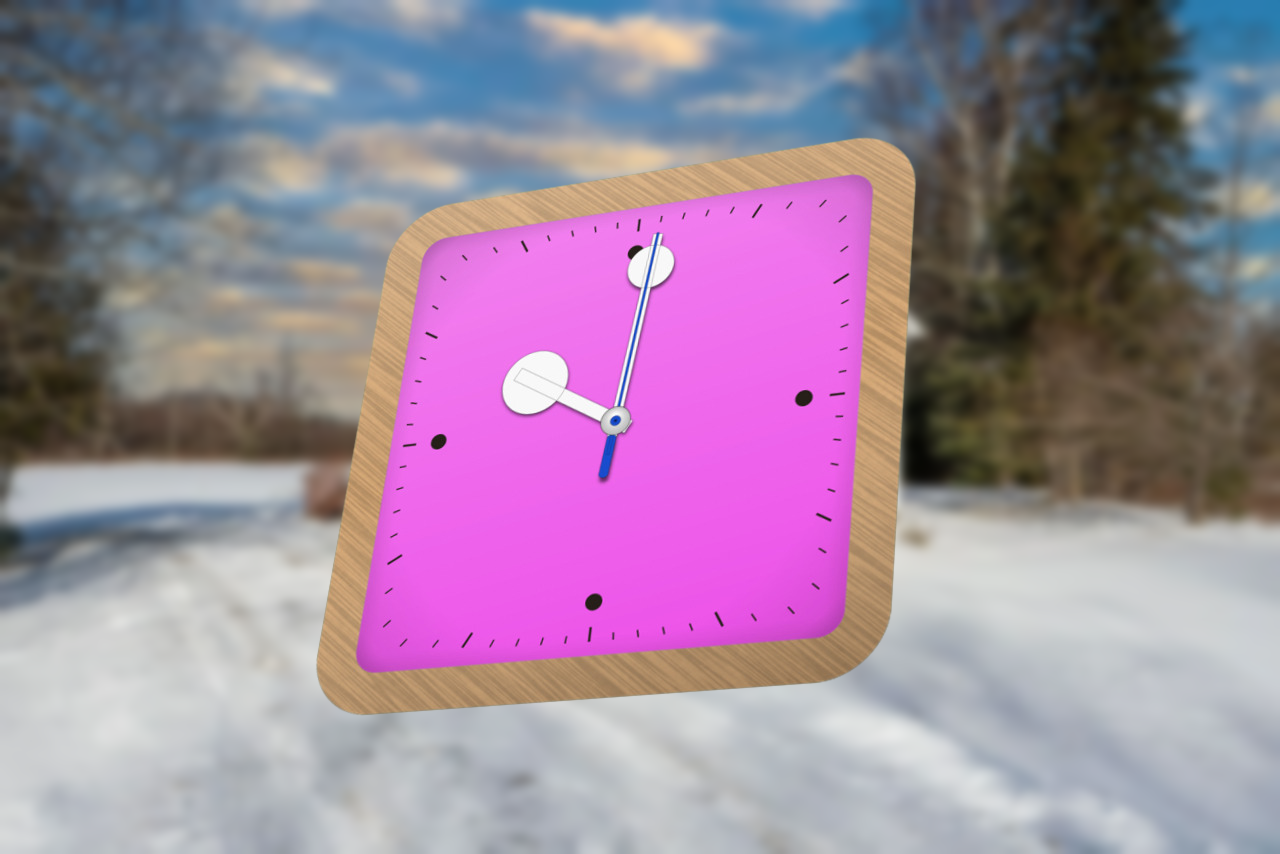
10.01.01
